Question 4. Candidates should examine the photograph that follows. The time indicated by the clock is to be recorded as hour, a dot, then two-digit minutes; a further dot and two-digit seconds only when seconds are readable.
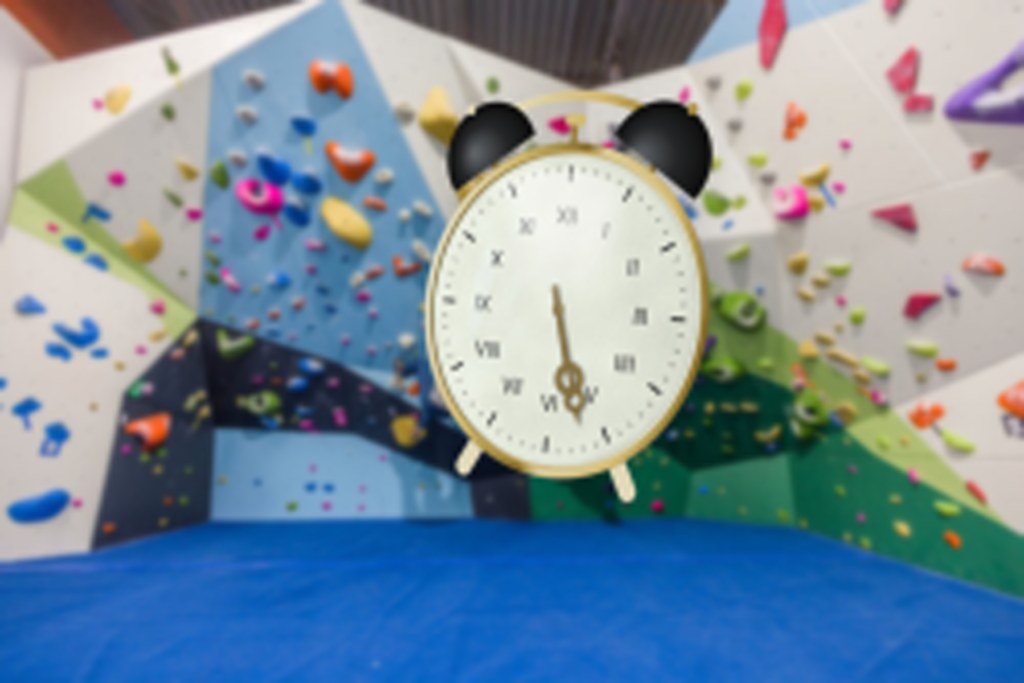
5.27
